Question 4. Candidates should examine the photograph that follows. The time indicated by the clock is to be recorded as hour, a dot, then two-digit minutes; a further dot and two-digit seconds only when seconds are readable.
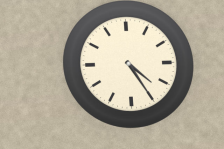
4.25
